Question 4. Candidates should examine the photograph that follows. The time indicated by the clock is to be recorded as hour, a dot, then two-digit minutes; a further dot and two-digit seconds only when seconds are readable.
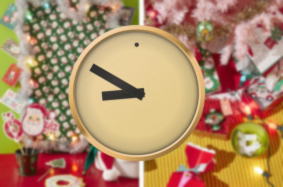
8.50
